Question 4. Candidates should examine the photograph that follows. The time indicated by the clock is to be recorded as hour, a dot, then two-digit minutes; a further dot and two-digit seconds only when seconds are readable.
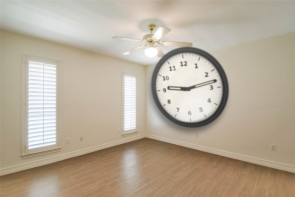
9.13
